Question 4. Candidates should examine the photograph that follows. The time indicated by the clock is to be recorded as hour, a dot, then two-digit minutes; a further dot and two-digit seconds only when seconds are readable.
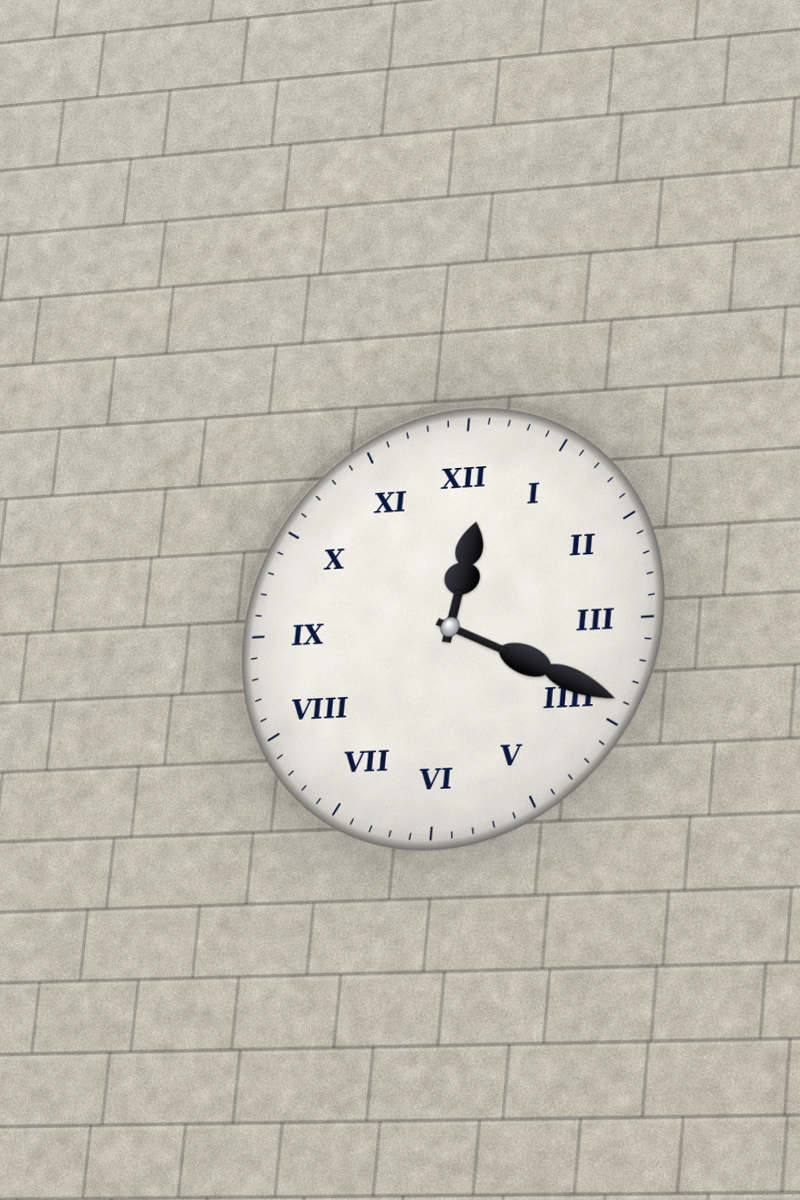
12.19
